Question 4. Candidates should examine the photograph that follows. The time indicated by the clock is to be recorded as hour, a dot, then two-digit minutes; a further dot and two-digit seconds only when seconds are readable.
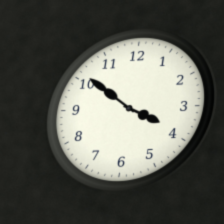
3.51
